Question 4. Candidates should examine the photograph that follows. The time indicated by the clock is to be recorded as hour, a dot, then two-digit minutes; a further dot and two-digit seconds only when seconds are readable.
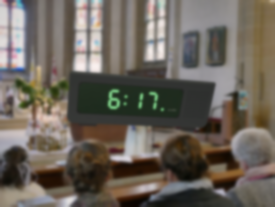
6.17
